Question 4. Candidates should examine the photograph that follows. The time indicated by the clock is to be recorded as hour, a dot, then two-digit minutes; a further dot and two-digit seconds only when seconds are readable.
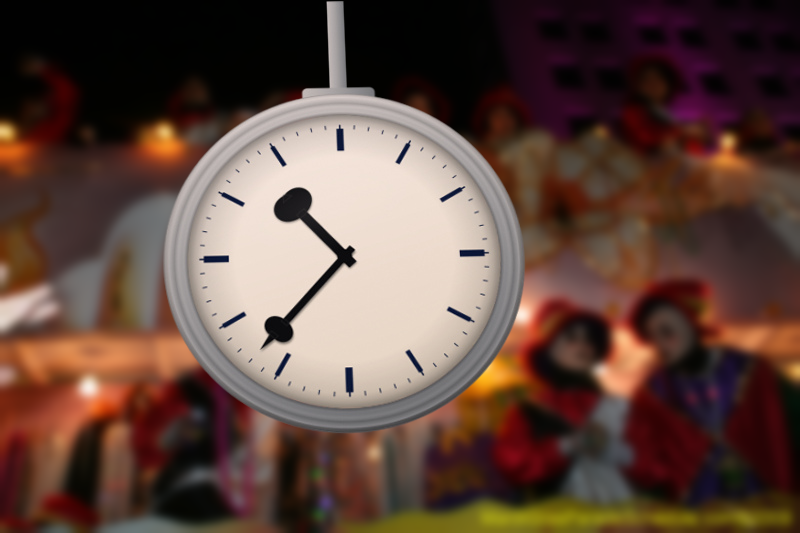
10.37
